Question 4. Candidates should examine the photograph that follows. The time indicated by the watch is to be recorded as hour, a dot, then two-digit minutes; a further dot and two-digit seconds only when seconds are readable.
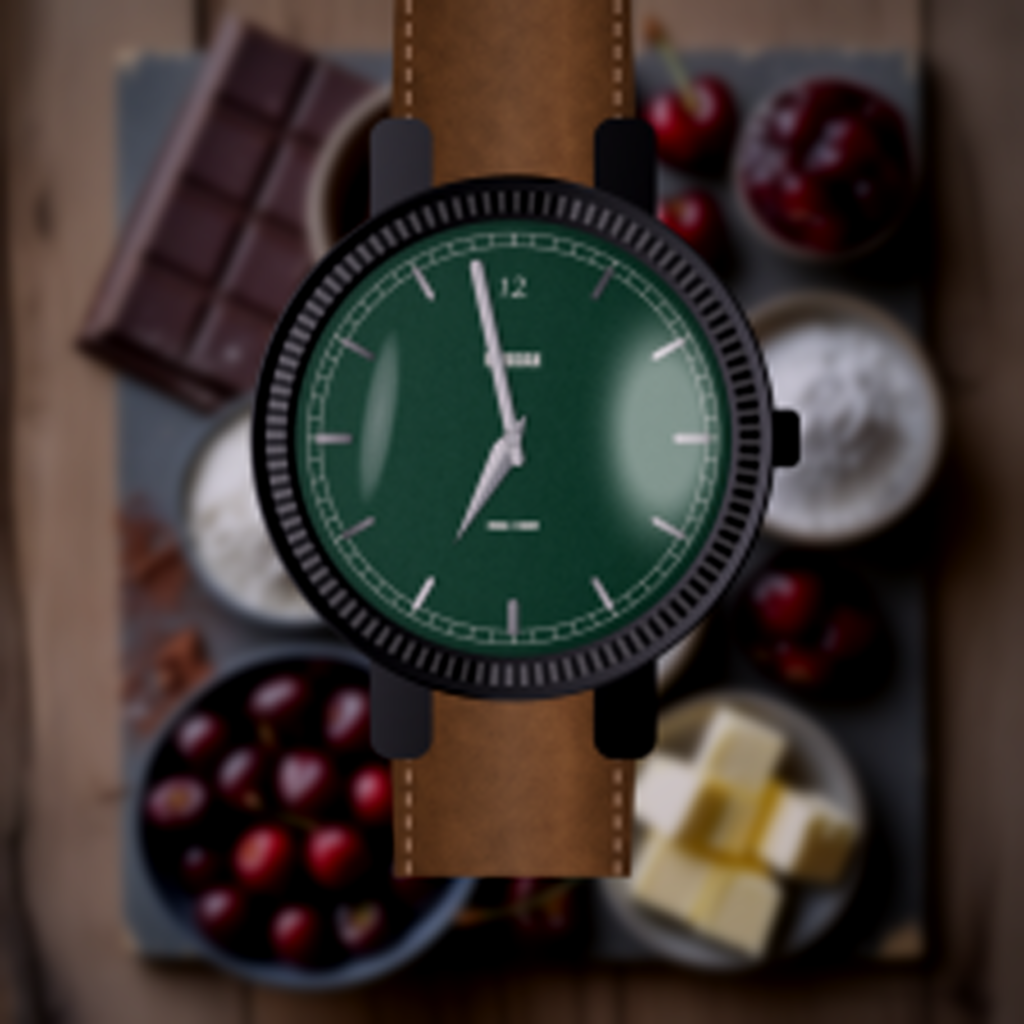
6.58
